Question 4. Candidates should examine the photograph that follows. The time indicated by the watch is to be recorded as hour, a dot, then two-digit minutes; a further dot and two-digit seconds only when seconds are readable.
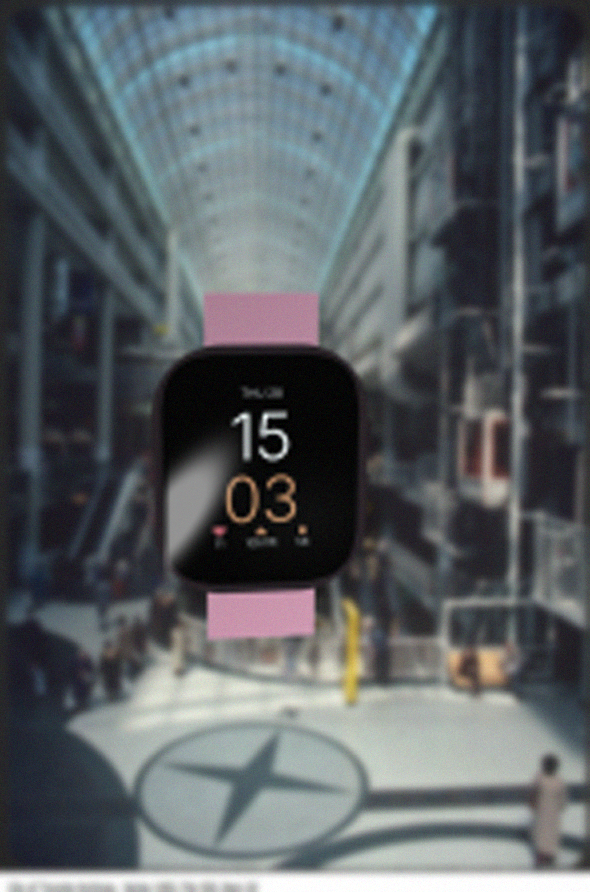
15.03
